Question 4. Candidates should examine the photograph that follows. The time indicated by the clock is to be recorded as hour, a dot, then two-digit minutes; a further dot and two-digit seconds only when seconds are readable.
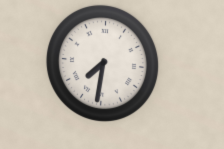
7.31
